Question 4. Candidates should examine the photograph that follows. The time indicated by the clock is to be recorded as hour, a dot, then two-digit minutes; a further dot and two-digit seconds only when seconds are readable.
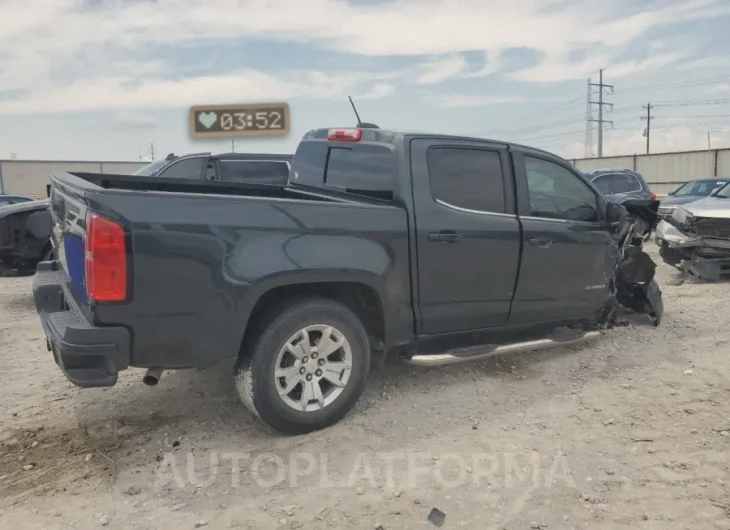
3.52
